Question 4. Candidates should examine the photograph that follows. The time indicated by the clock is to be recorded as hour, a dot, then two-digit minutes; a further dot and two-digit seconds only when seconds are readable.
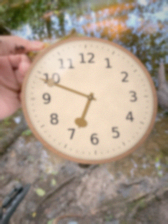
6.49
